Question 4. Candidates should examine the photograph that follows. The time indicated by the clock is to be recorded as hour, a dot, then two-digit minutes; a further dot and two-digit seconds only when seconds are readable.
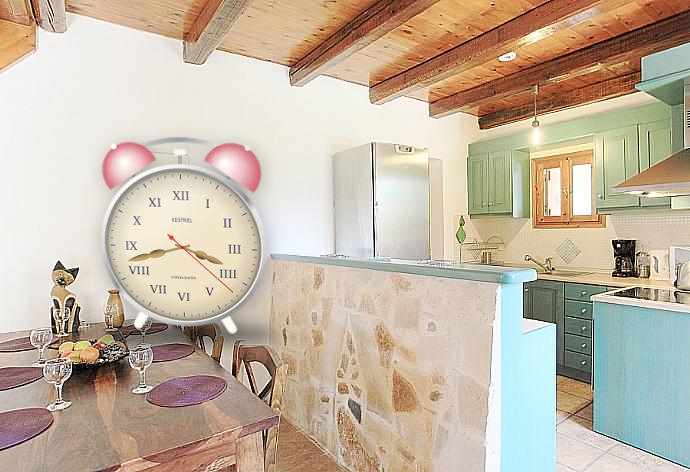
3.42.22
